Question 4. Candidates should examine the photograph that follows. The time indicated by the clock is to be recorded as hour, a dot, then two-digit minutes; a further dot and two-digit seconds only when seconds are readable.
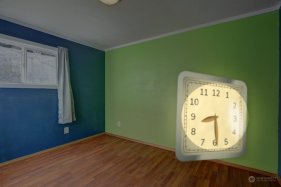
8.29
